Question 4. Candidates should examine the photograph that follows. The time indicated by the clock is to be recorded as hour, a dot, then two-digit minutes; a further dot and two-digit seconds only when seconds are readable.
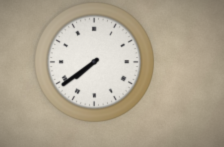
7.39
